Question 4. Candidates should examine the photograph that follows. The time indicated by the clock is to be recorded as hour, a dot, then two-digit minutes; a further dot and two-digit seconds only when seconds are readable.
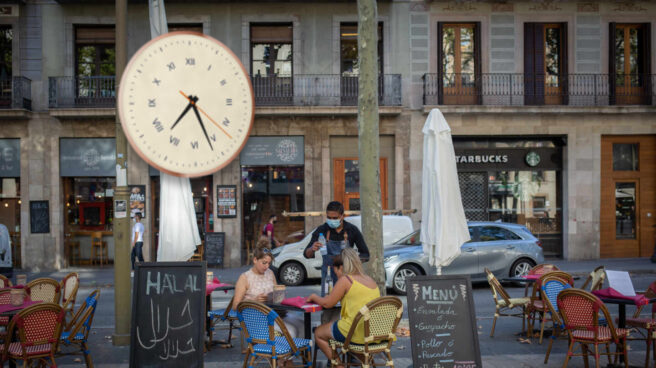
7.26.22
